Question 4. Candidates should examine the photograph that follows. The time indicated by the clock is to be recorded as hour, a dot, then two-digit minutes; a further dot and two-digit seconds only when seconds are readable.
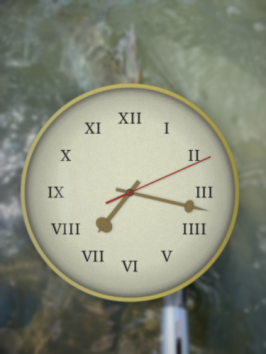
7.17.11
